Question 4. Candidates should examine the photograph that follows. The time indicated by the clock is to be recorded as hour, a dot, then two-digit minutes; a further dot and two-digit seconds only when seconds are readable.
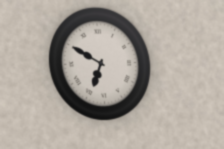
6.50
